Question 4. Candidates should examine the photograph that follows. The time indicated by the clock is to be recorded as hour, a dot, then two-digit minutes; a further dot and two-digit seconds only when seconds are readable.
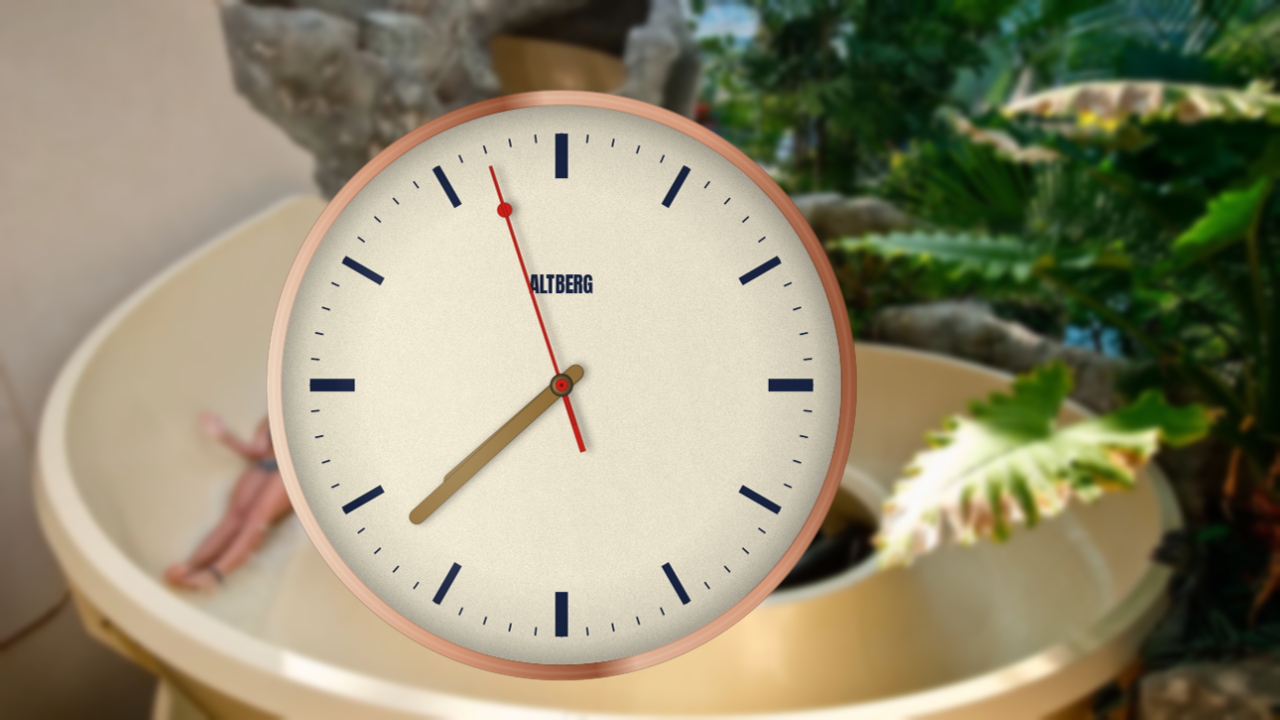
7.37.57
